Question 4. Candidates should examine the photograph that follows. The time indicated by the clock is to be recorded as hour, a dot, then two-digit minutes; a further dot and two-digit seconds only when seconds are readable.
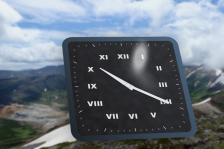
10.20
